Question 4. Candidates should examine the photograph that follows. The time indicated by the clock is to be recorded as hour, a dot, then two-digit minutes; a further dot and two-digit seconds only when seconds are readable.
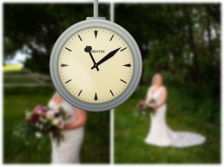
11.09
